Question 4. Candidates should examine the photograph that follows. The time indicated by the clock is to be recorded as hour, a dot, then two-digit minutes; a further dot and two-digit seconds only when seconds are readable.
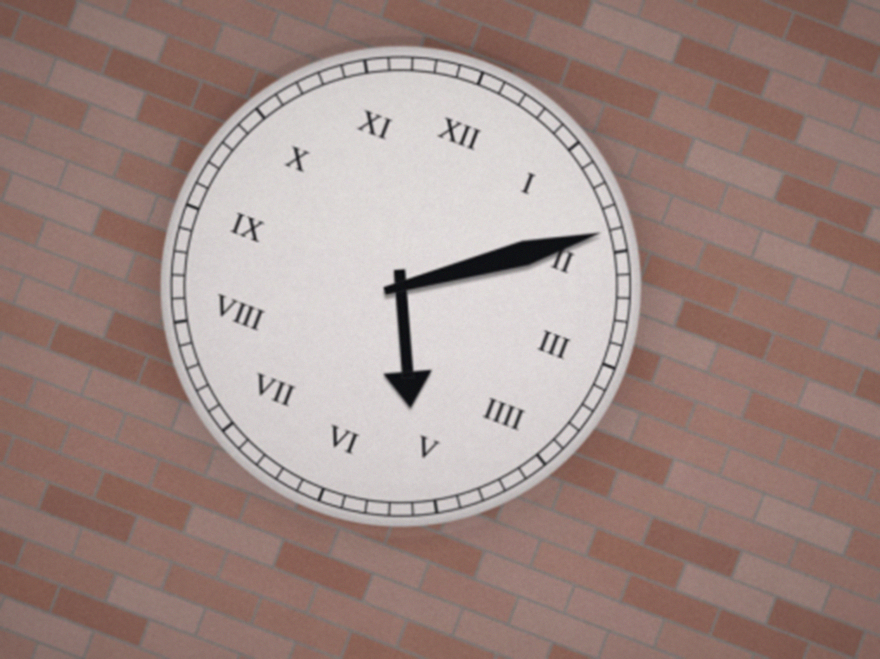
5.09
